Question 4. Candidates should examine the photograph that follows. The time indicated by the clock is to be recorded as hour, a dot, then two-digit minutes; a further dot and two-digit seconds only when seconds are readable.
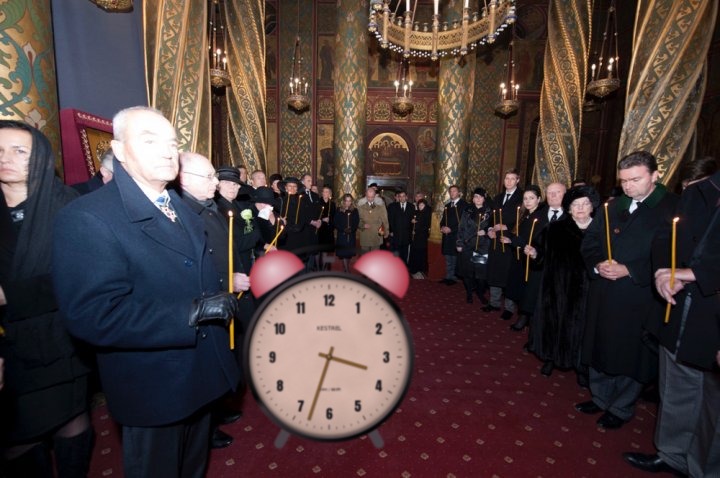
3.33
